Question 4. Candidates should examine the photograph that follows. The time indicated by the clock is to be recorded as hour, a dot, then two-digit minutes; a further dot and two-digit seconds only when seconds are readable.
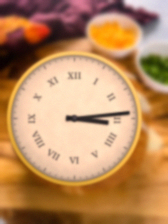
3.14
